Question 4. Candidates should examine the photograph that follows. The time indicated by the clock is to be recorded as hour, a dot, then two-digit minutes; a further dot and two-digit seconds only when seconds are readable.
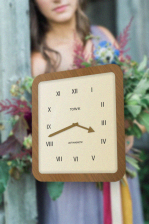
3.42
